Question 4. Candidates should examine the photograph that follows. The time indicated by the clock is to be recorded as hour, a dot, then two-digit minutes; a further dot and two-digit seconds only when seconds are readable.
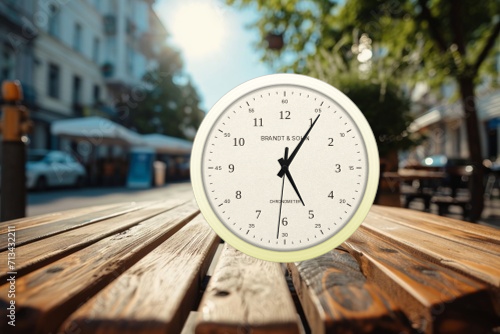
5.05.31
